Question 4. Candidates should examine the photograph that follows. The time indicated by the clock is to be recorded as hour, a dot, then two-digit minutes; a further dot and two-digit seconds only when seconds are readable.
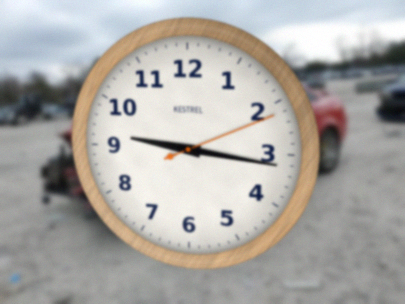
9.16.11
